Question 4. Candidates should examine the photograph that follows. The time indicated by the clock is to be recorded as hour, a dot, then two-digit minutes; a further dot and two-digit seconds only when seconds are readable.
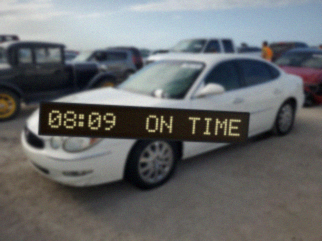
8.09
